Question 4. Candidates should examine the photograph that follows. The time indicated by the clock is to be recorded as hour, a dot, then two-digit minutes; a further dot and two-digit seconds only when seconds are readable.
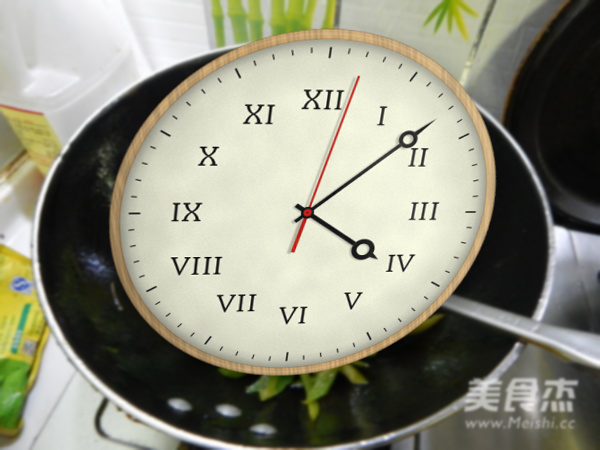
4.08.02
